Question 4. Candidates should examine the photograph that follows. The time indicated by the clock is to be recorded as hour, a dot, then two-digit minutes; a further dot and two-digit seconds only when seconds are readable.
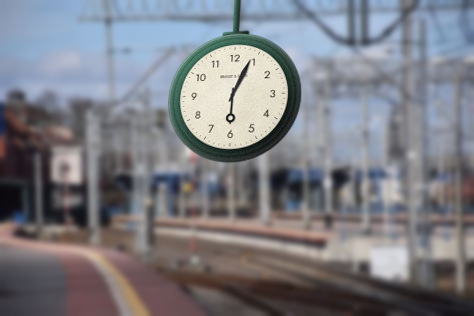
6.04
